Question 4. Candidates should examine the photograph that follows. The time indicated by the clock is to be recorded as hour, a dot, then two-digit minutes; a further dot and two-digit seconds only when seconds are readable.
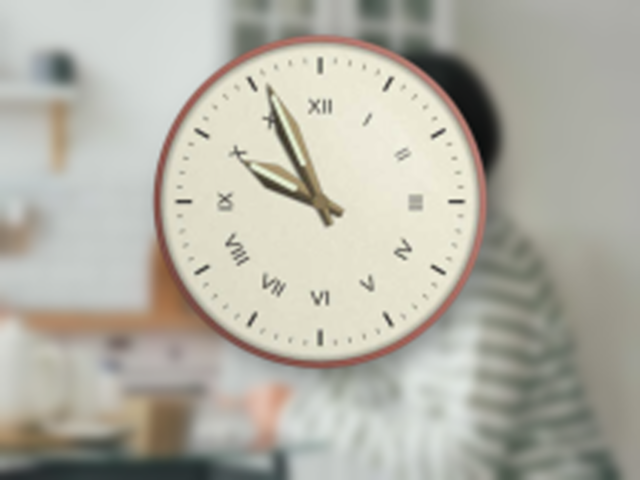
9.56
